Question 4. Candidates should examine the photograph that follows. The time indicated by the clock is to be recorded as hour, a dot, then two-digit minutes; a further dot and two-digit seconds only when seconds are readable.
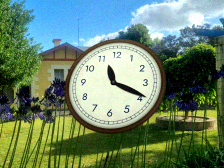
11.19
